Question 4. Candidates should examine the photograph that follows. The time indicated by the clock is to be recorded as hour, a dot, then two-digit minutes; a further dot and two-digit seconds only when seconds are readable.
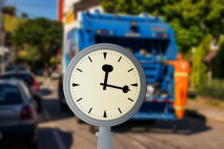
12.17
